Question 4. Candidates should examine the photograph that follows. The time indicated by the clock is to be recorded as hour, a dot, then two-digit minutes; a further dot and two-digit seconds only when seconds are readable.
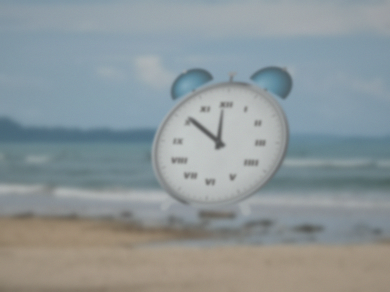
11.51
